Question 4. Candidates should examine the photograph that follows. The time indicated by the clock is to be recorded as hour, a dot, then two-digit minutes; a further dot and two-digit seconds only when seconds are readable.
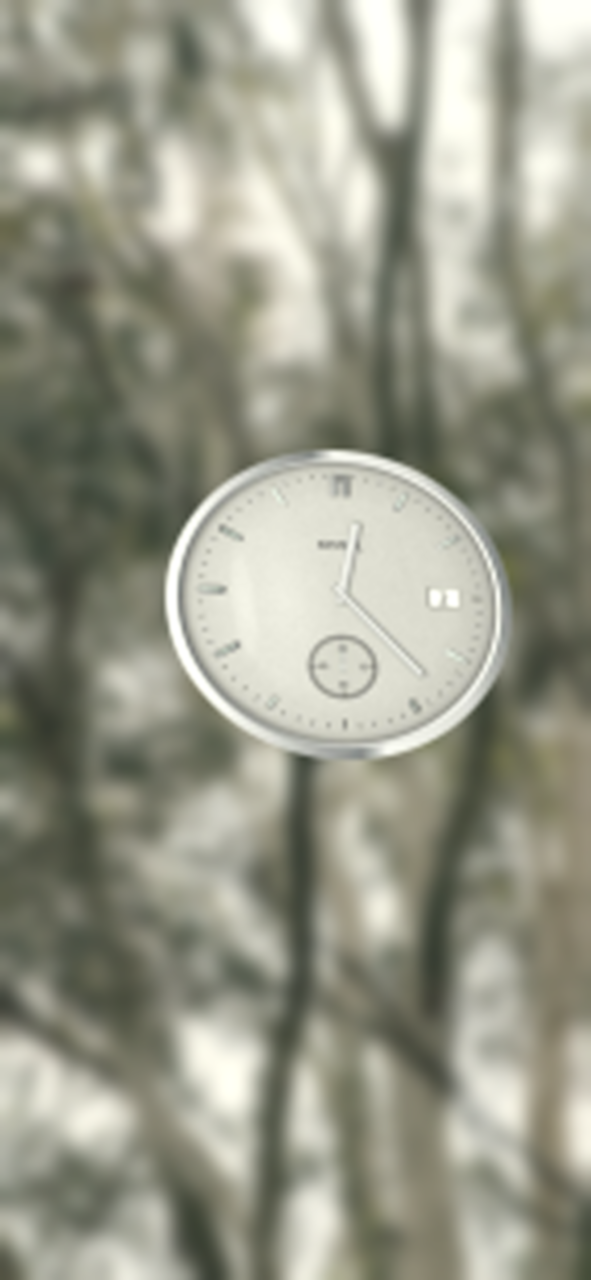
12.23
